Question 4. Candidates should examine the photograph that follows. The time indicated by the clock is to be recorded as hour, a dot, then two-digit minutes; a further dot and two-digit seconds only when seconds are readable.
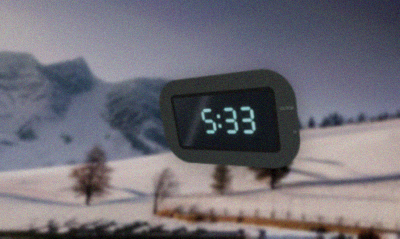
5.33
